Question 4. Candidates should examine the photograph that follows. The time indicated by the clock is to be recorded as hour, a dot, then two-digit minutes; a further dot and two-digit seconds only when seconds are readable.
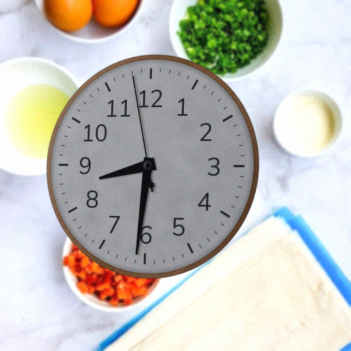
8.30.58
